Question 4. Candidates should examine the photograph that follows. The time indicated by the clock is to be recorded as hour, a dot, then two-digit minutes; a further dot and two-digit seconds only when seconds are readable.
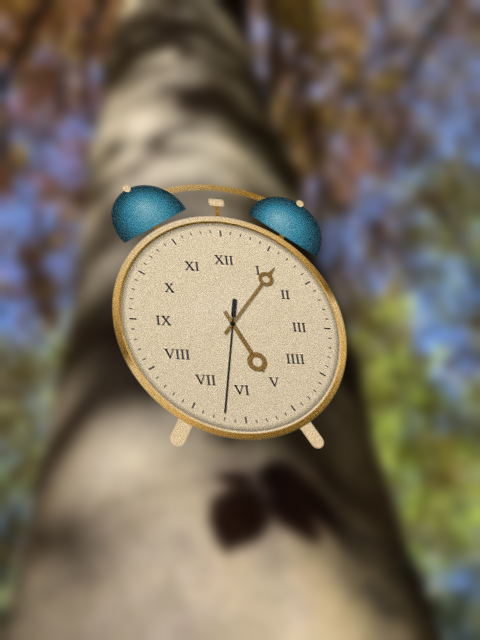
5.06.32
